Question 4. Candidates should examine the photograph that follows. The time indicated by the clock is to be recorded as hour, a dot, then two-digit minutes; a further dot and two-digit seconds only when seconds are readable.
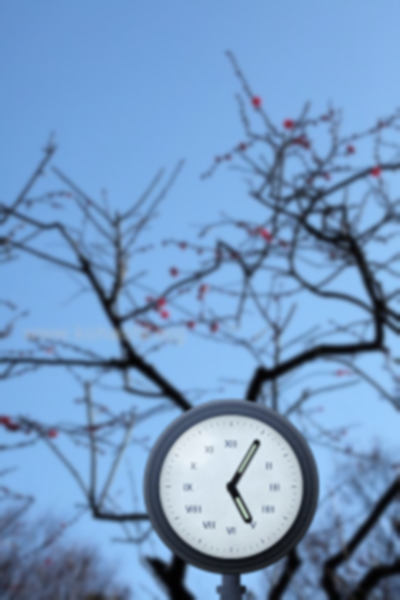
5.05
